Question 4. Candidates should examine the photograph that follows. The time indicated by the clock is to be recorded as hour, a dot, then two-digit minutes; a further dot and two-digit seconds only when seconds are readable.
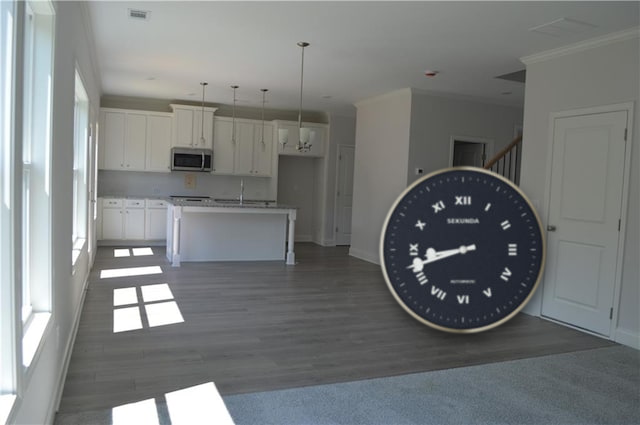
8.42
